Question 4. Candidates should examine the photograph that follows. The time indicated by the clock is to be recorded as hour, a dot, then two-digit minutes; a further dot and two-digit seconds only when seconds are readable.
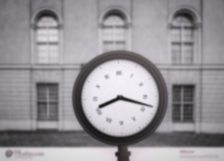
8.18
